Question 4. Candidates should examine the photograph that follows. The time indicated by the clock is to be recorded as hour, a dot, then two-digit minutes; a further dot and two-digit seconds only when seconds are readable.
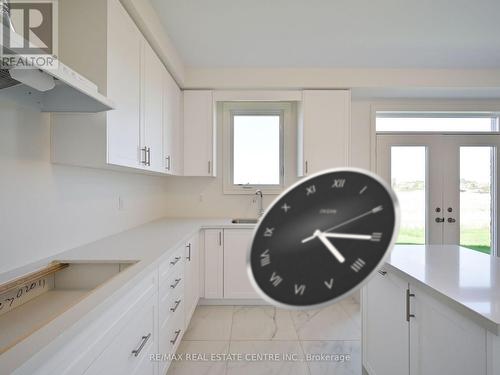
4.15.10
